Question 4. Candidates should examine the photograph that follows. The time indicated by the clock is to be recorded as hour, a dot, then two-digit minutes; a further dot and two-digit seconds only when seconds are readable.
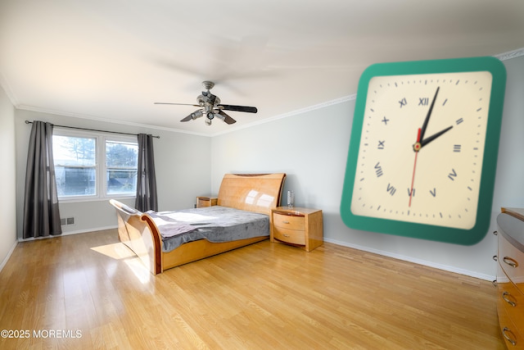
2.02.30
